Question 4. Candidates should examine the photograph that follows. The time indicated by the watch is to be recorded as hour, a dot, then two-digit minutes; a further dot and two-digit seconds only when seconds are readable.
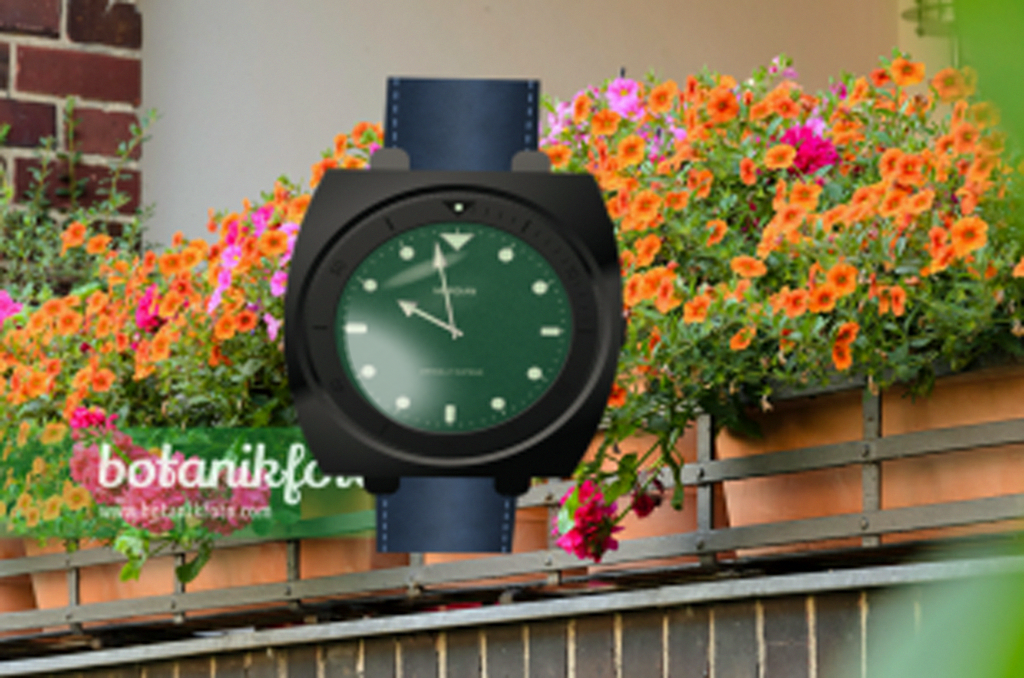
9.58
